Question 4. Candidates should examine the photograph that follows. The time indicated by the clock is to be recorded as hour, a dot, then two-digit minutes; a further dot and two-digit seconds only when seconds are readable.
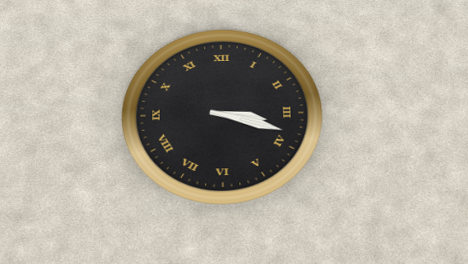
3.18
